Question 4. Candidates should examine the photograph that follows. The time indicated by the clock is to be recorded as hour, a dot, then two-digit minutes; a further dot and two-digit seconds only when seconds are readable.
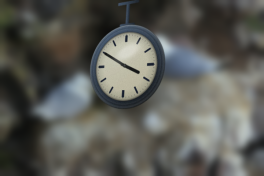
3.50
